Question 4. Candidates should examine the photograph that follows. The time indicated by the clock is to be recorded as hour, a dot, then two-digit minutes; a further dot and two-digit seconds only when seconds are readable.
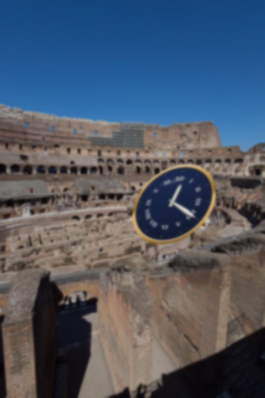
12.20
